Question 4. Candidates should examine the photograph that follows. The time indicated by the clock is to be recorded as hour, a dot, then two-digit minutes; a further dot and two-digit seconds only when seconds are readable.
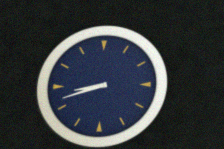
8.42
